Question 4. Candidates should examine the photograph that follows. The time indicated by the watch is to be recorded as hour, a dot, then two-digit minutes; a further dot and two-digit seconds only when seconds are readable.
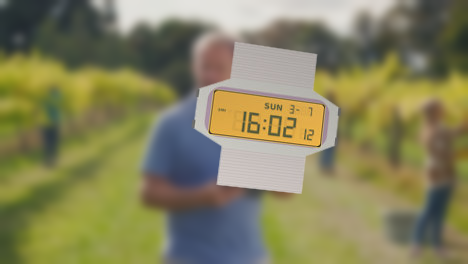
16.02.12
